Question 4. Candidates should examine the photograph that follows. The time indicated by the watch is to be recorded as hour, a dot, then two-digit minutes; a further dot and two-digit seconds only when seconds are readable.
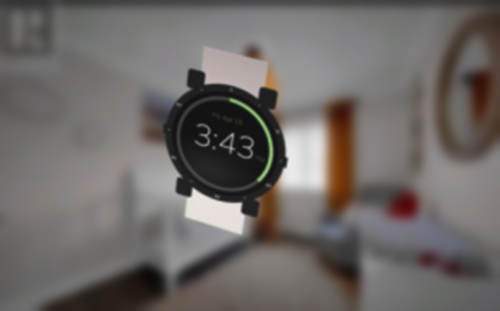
3.43
